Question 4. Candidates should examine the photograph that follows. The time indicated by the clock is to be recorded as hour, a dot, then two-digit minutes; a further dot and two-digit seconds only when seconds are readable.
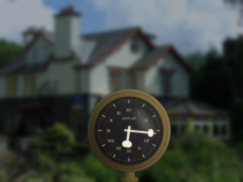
6.16
